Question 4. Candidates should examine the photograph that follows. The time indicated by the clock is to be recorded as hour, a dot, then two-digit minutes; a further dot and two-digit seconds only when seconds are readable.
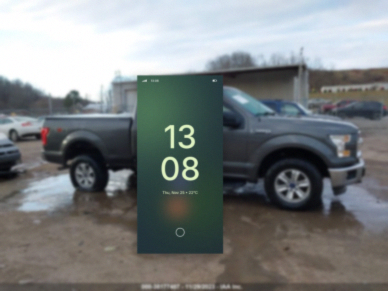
13.08
